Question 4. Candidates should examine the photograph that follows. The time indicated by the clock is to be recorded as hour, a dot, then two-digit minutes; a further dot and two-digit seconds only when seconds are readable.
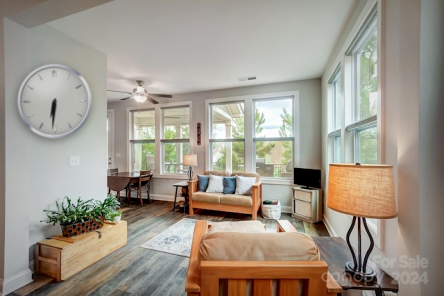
6.31
